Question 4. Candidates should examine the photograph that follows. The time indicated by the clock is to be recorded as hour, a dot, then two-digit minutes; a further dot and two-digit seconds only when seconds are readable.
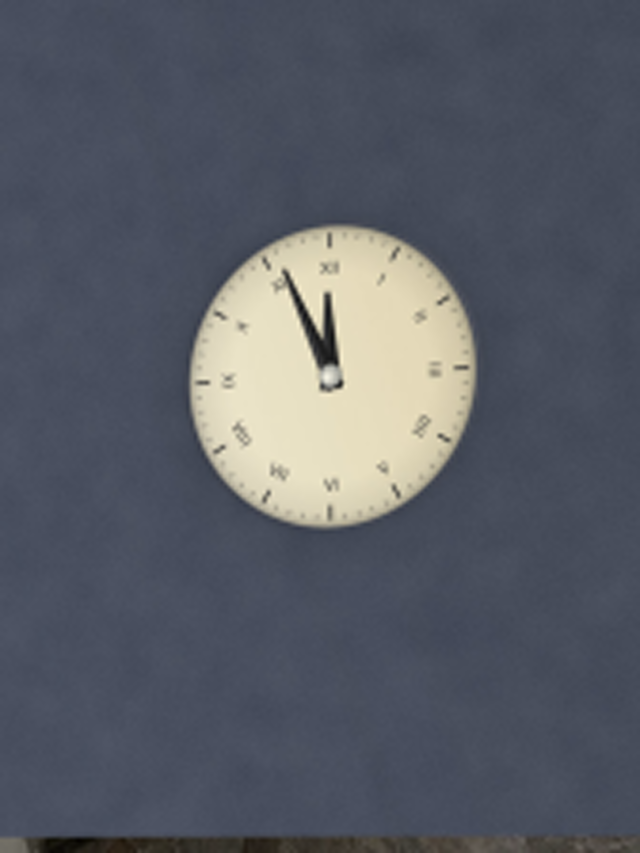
11.56
